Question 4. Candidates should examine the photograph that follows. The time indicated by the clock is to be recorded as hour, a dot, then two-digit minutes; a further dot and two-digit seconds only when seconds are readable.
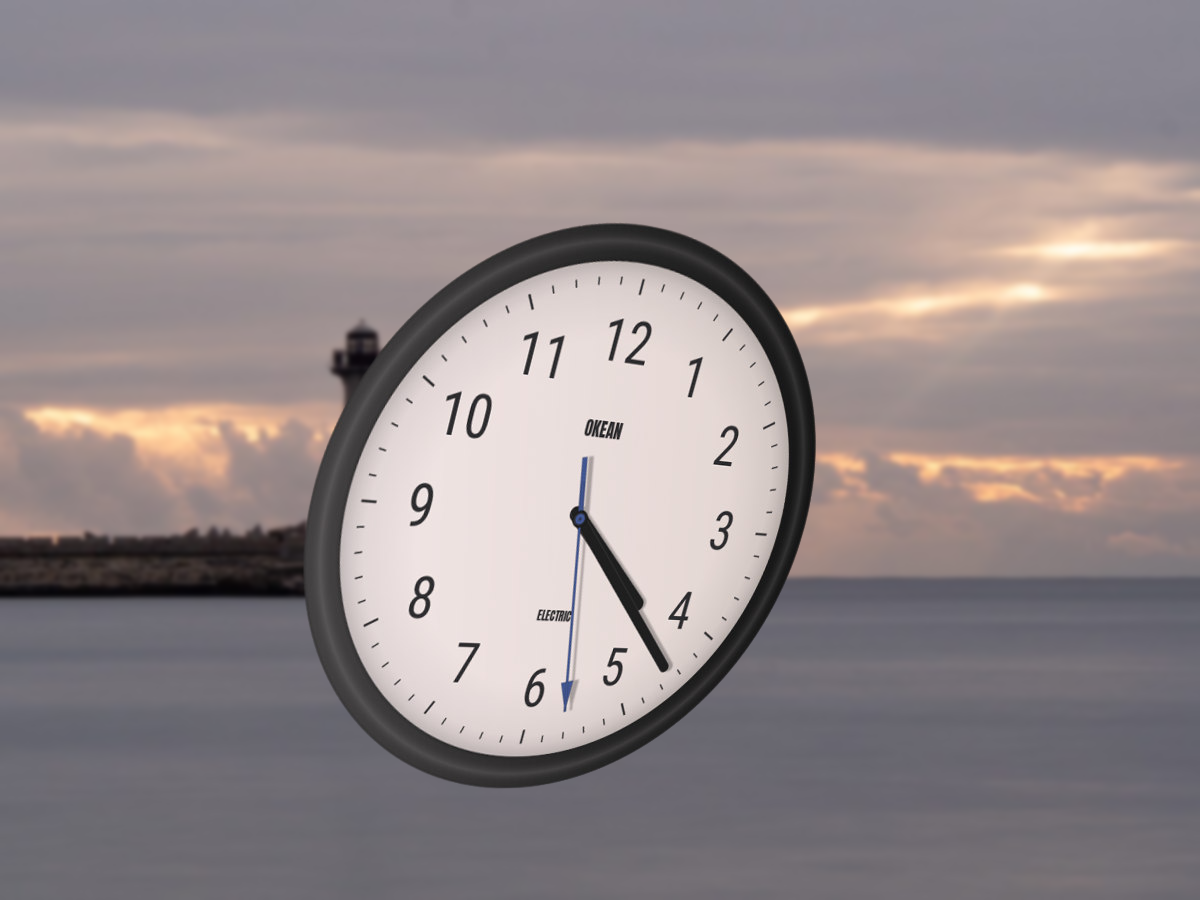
4.22.28
